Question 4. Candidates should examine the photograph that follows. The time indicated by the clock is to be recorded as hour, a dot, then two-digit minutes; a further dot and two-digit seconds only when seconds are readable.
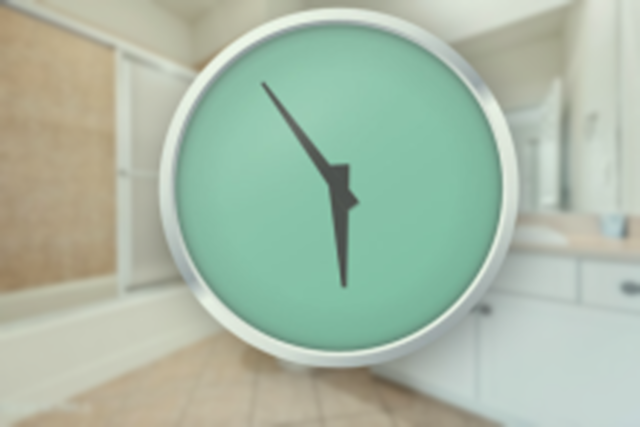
5.54
